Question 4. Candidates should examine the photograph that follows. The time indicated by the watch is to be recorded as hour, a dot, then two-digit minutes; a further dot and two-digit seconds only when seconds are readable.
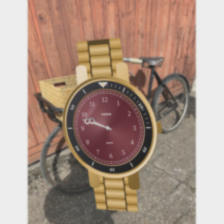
9.48
